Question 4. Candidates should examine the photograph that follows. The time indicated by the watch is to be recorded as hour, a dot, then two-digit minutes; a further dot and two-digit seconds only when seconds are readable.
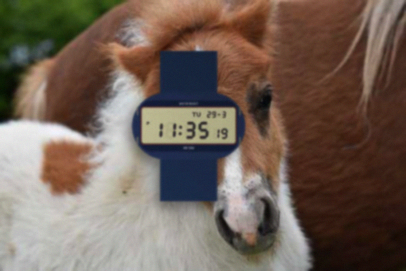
11.35.19
